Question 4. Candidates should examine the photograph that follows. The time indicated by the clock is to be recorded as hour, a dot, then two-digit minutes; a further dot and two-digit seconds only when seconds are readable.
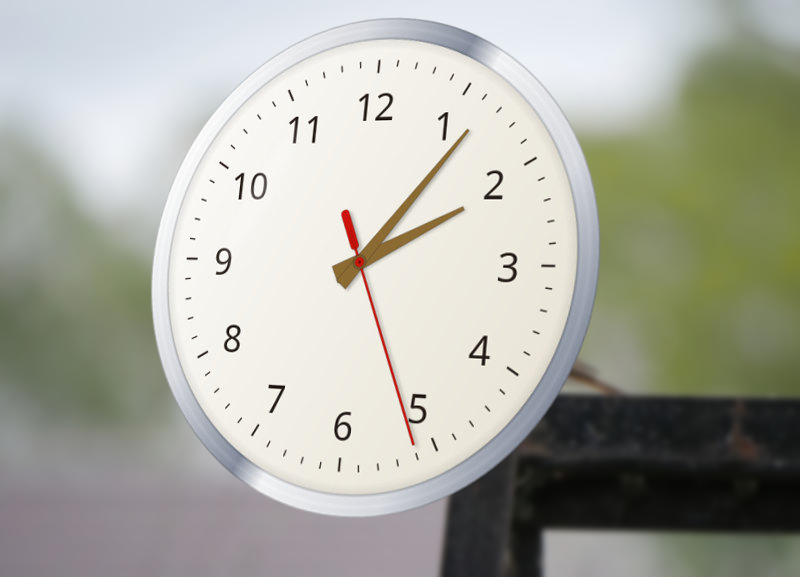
2.06.26
